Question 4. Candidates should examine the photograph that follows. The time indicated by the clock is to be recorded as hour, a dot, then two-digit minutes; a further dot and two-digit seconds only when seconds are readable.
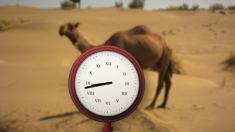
8.43
